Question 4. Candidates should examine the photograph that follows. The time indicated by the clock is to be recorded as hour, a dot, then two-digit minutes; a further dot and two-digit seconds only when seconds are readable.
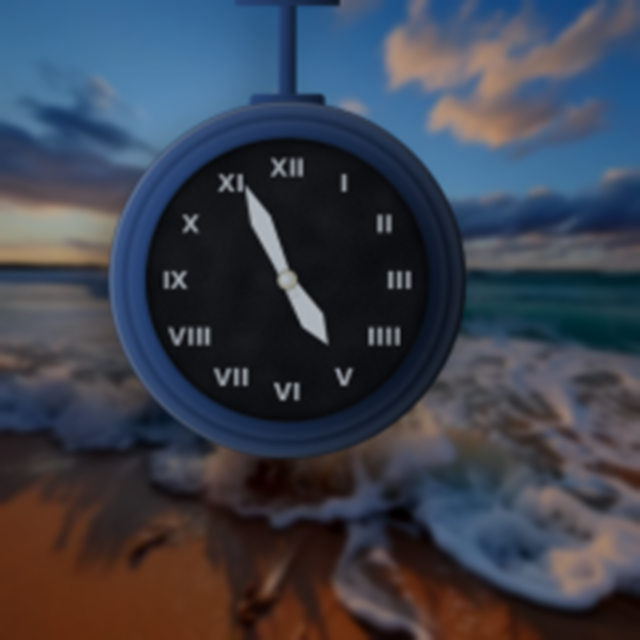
4.56
